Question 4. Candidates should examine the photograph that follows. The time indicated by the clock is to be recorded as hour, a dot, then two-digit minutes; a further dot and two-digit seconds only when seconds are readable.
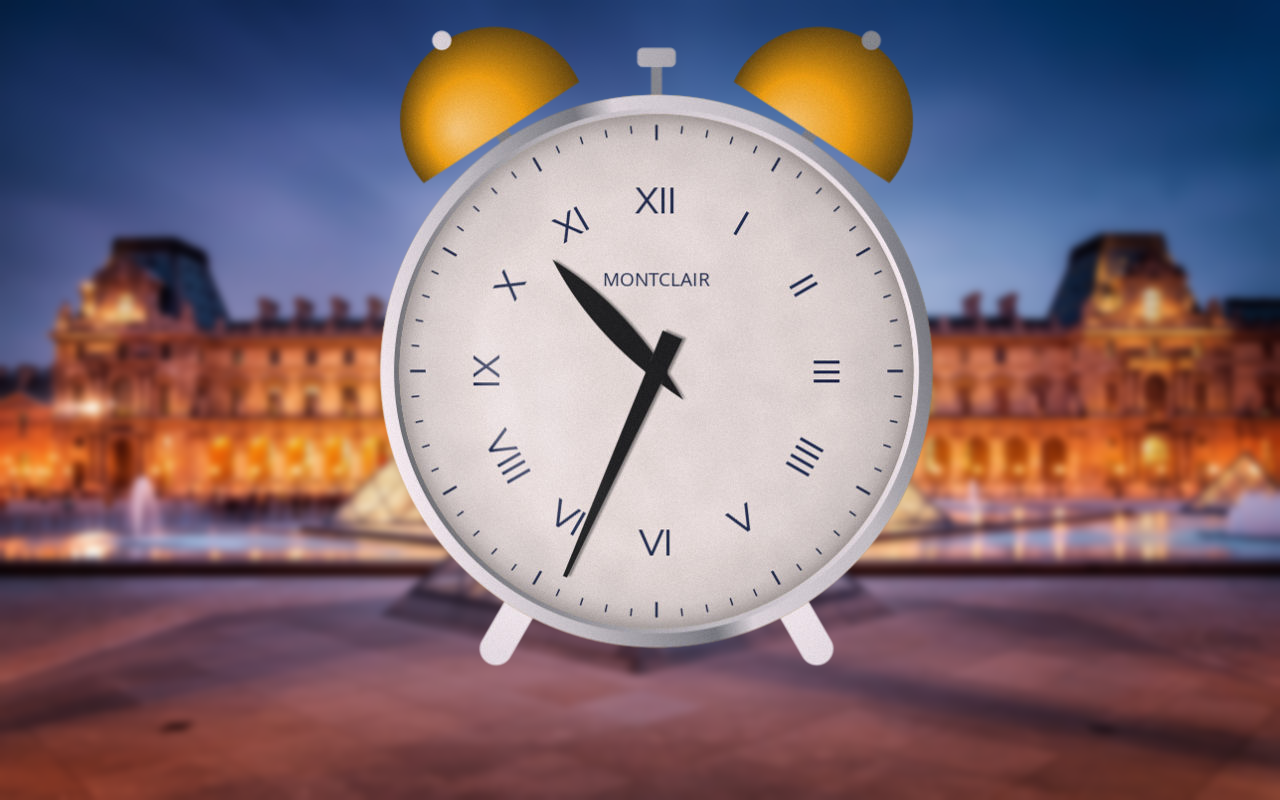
10.34
